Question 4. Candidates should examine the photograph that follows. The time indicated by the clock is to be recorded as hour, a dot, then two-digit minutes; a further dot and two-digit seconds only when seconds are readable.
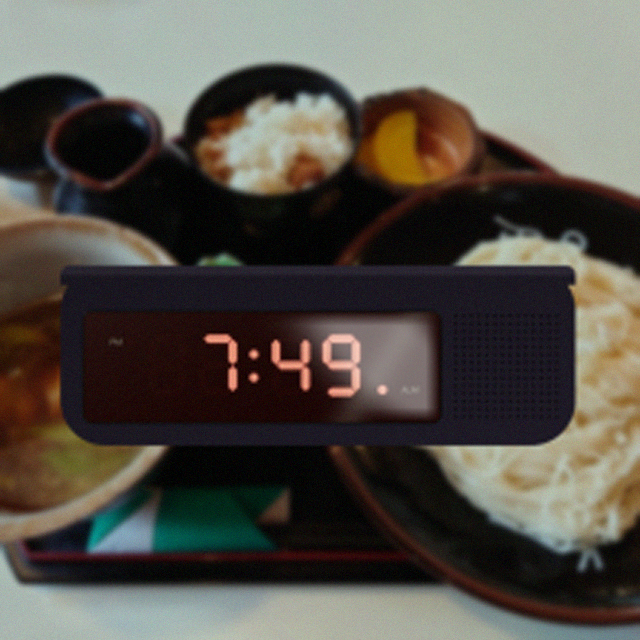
7.49
